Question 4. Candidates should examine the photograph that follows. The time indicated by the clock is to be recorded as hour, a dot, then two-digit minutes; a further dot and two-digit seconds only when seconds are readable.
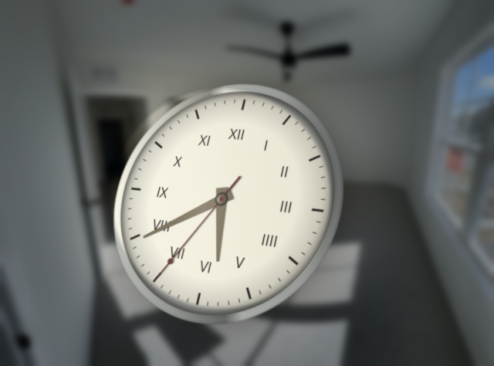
5.39.35
